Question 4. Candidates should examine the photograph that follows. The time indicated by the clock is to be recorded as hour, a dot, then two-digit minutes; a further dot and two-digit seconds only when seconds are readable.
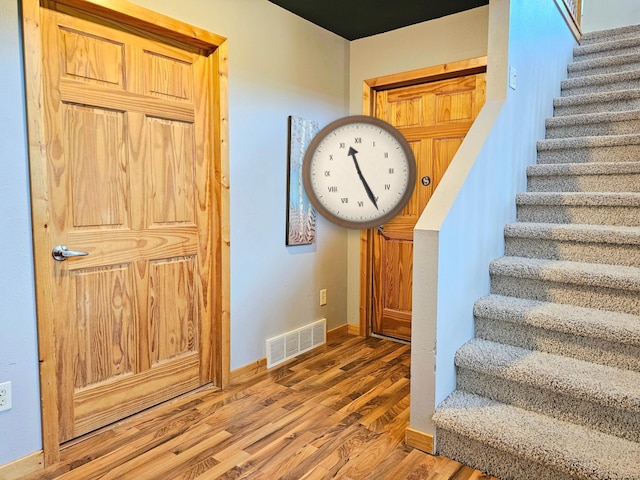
11.26
